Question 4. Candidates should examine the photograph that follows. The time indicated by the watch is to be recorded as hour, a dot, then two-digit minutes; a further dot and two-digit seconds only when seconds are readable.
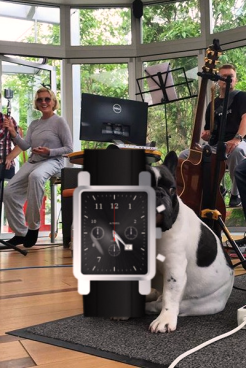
5.23
